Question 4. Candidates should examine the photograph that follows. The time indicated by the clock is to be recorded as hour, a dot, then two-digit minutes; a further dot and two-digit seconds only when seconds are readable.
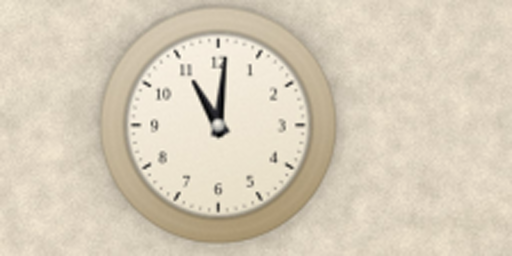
11.01
